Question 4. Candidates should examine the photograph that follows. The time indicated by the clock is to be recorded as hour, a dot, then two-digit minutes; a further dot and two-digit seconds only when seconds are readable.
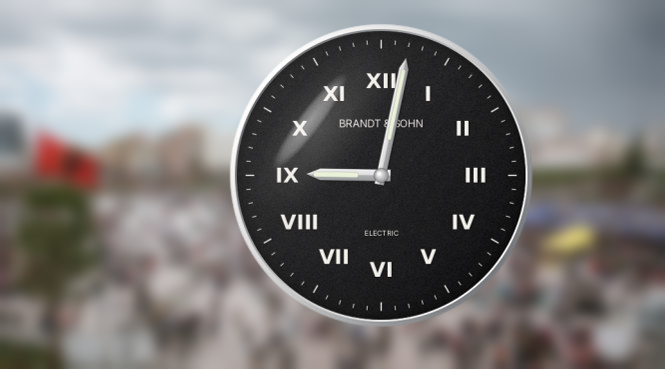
9.02
